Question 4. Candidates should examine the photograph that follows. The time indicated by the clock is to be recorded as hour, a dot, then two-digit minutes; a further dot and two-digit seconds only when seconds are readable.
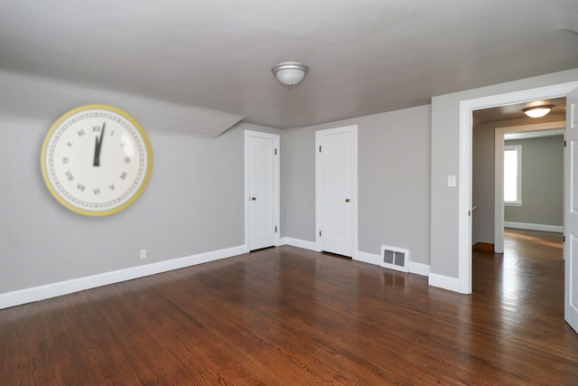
12.02
